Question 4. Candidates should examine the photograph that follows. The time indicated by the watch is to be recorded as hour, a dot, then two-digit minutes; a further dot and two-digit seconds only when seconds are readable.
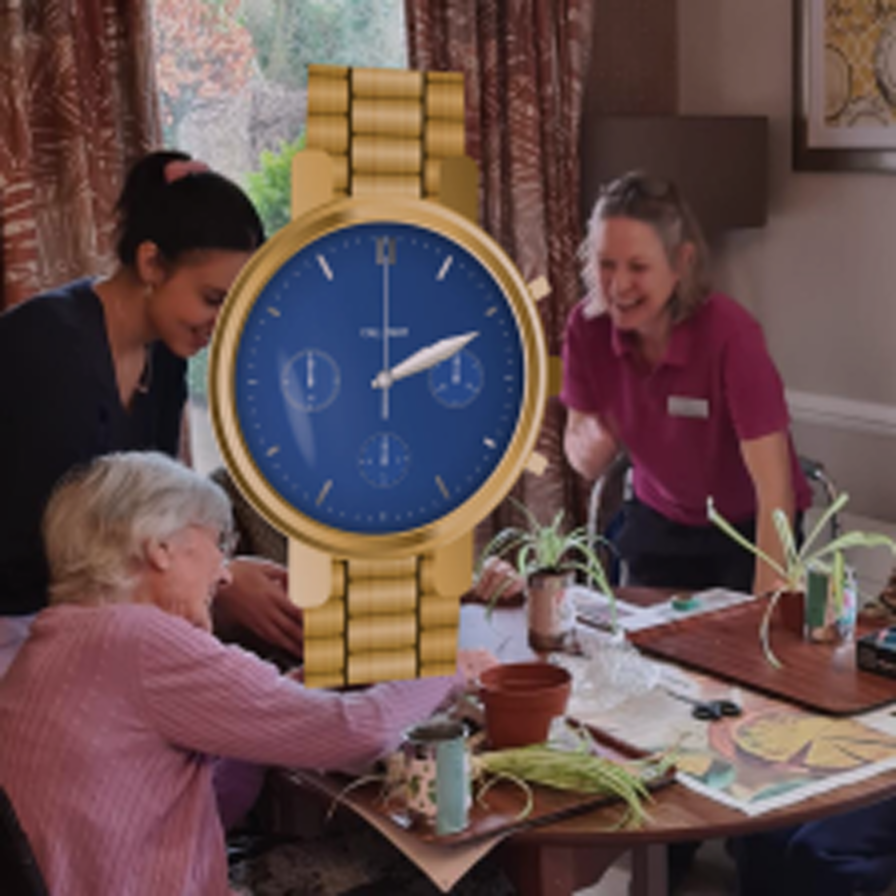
2.11
